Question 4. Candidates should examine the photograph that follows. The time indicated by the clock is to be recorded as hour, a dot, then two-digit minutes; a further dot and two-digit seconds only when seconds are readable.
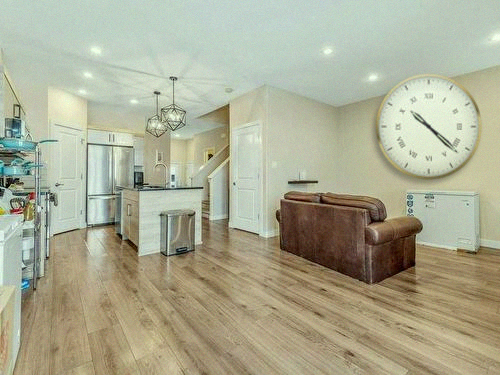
10.22
